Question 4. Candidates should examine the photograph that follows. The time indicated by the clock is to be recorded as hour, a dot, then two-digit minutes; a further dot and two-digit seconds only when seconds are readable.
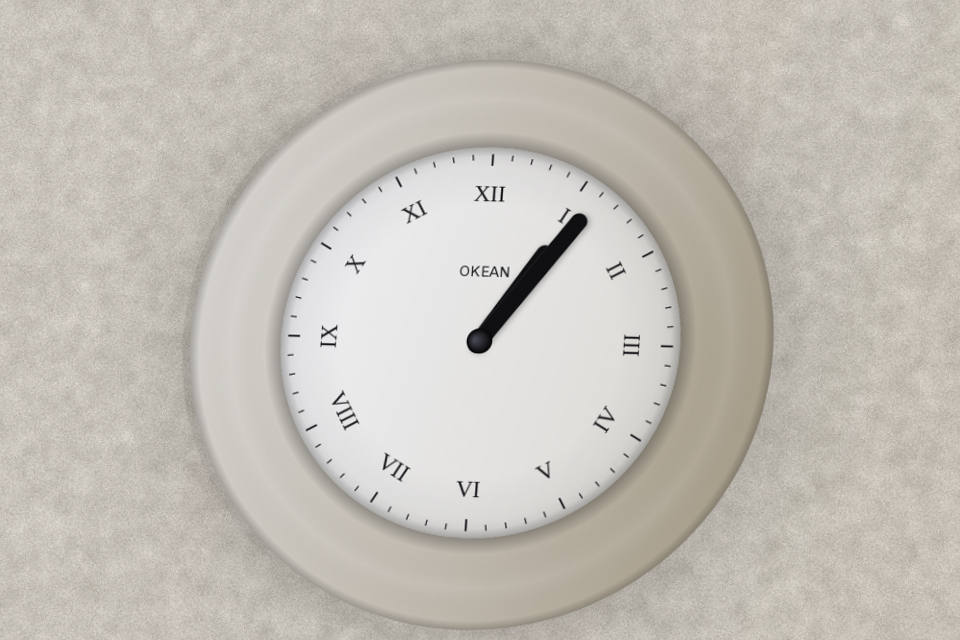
1.06
